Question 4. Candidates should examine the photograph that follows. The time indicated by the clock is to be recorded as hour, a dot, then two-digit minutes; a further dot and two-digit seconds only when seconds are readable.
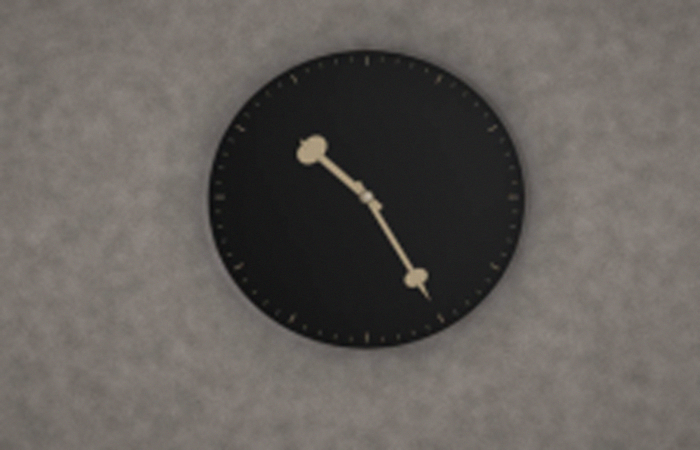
10.25
